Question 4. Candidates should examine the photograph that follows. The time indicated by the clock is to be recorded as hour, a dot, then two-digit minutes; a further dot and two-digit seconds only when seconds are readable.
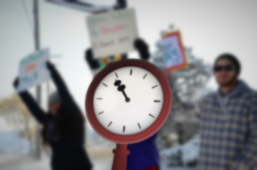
10.54
